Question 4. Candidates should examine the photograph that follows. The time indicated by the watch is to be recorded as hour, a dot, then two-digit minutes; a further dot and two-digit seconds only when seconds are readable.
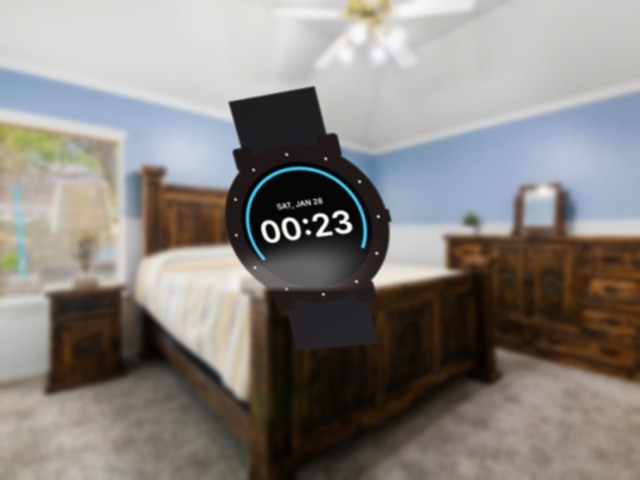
0.23
